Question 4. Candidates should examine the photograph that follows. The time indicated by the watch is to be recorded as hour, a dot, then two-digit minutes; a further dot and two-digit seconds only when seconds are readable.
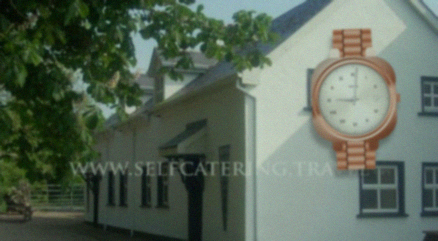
9.01
